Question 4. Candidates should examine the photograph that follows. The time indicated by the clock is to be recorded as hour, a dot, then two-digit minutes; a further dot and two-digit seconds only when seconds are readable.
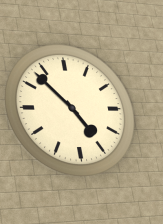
4.53
